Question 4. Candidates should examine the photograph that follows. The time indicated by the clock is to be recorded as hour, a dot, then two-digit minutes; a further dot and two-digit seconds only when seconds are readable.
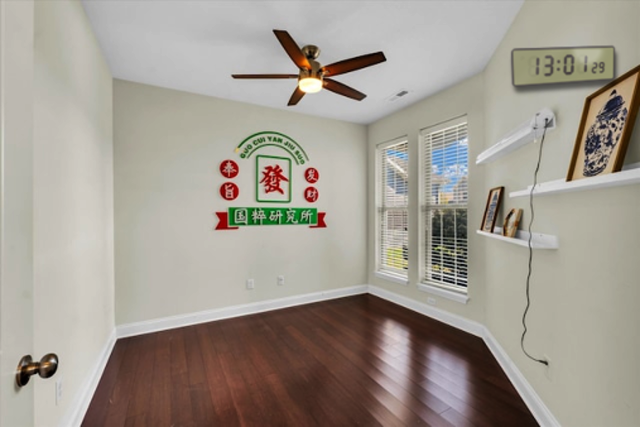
13.01.29
